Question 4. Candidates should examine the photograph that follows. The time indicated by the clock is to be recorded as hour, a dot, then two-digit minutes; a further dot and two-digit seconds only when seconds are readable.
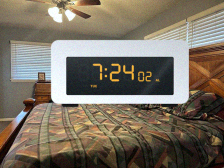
7.24.02
